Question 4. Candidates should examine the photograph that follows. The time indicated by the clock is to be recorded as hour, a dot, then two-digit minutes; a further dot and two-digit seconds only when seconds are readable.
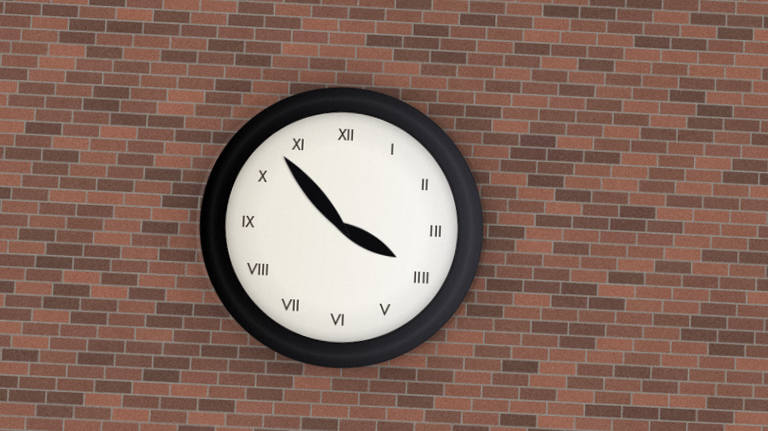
3.53
